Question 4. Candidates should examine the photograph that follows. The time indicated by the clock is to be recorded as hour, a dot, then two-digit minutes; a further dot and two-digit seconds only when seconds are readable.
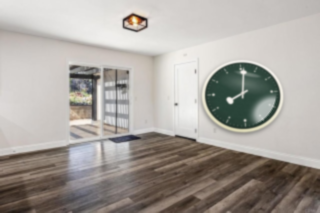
8.01
